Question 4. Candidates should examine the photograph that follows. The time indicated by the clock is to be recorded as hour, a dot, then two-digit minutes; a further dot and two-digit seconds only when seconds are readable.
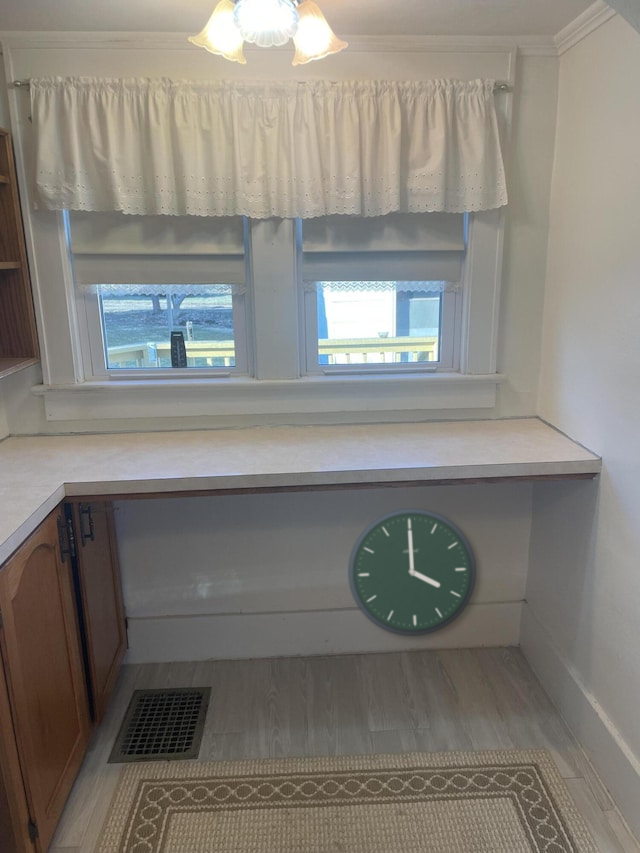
4.00
